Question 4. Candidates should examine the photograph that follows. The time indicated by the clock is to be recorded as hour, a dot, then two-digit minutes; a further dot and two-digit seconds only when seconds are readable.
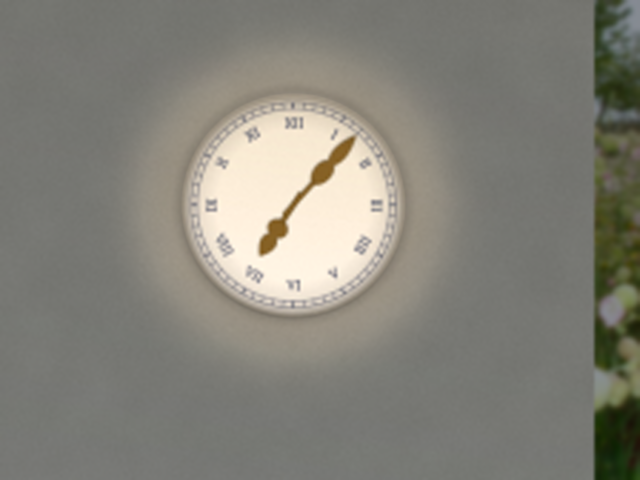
7.07
